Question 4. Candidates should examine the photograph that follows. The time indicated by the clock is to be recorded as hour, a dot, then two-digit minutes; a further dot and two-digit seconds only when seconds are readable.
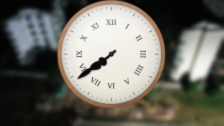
7.39
